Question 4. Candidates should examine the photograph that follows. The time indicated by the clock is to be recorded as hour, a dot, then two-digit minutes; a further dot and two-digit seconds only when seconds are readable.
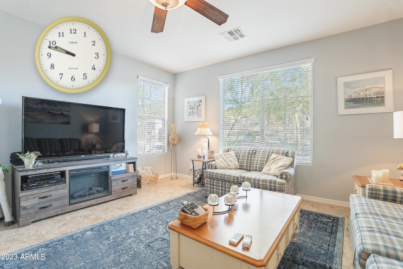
9.48
